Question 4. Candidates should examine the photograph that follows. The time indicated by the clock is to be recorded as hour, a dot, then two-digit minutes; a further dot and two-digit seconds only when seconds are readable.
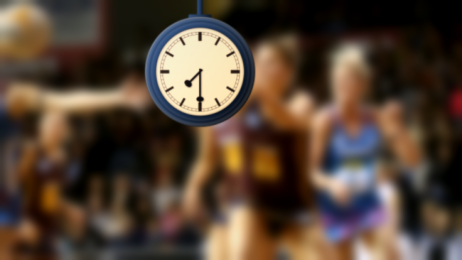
7.30
